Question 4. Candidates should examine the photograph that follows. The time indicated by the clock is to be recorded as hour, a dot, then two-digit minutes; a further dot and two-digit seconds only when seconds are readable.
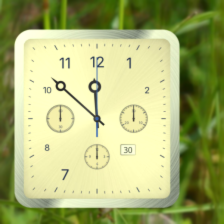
11.52
